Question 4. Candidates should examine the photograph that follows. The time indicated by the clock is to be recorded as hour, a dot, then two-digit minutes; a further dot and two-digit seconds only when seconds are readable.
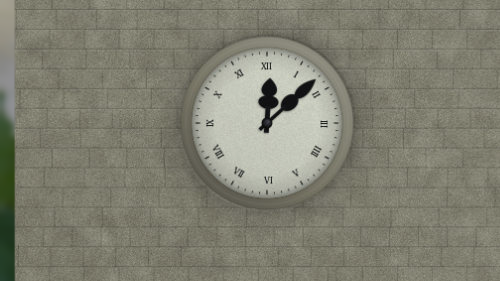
12.08
